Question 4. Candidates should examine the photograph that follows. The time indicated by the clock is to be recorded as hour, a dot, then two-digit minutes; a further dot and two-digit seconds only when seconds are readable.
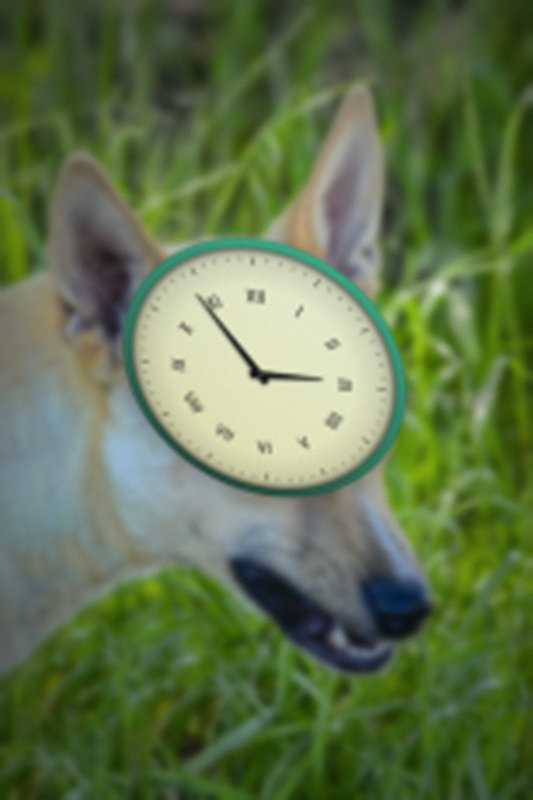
2.54
